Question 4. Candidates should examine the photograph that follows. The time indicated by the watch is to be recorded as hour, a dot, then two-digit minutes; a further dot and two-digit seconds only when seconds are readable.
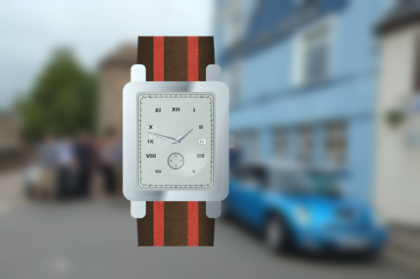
1.48
